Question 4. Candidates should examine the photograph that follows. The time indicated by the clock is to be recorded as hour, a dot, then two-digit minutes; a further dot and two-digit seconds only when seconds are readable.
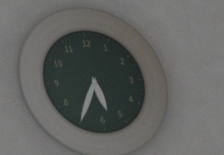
5.35
